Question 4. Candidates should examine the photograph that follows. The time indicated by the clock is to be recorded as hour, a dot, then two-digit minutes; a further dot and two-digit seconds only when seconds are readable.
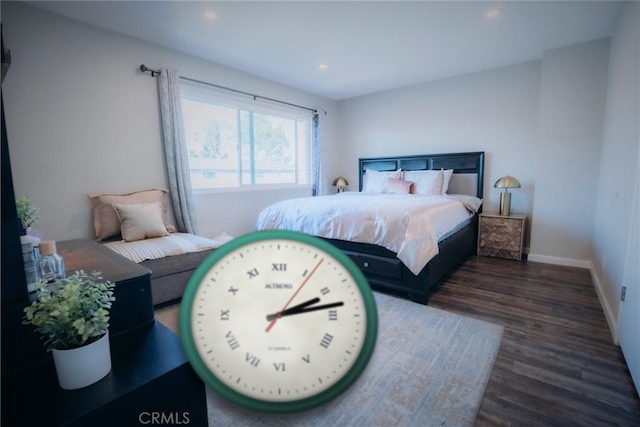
2.13.06
